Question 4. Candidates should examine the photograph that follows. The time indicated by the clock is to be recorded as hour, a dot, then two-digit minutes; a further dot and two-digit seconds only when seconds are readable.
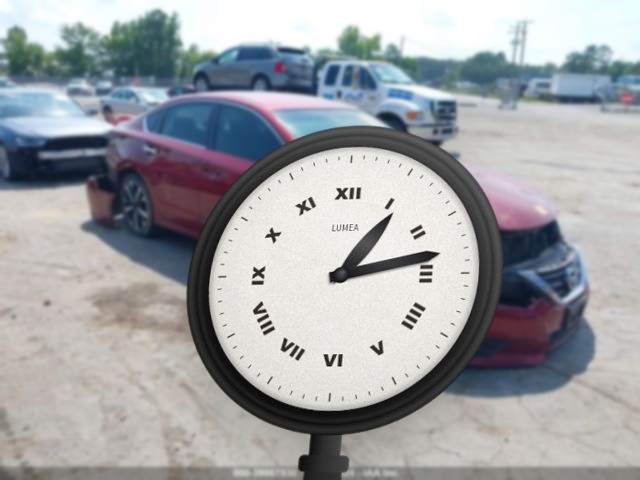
1.13
